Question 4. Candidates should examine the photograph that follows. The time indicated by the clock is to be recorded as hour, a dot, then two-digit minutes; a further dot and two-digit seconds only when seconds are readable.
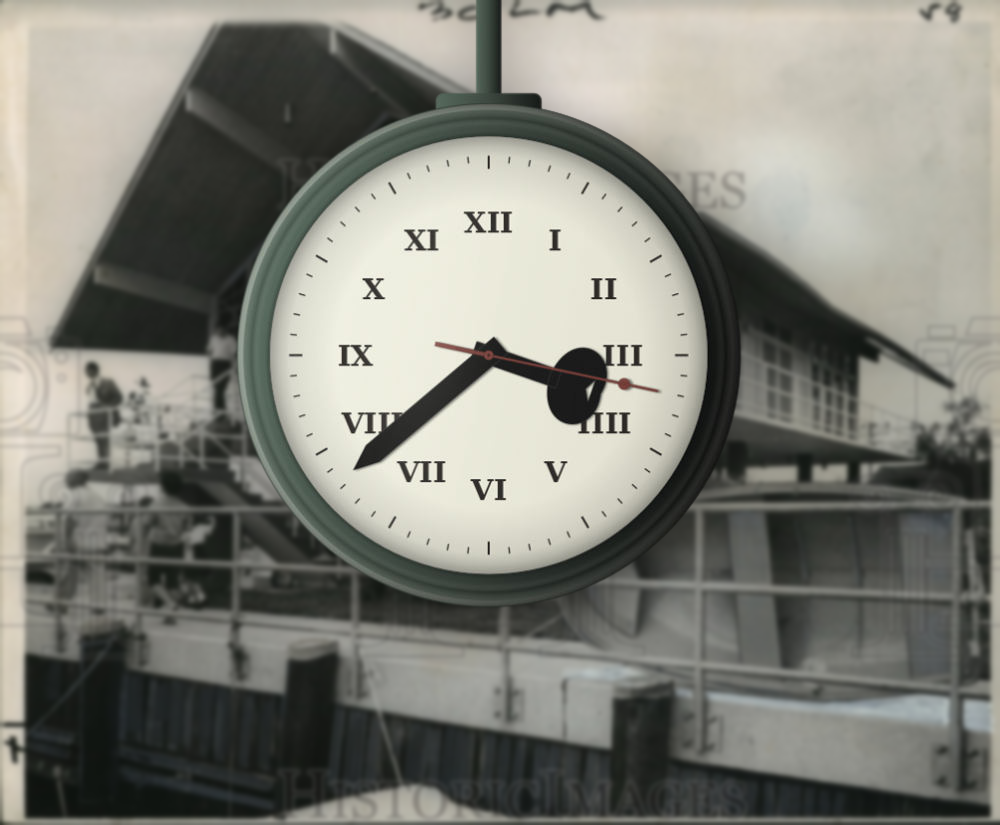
3.38.17
